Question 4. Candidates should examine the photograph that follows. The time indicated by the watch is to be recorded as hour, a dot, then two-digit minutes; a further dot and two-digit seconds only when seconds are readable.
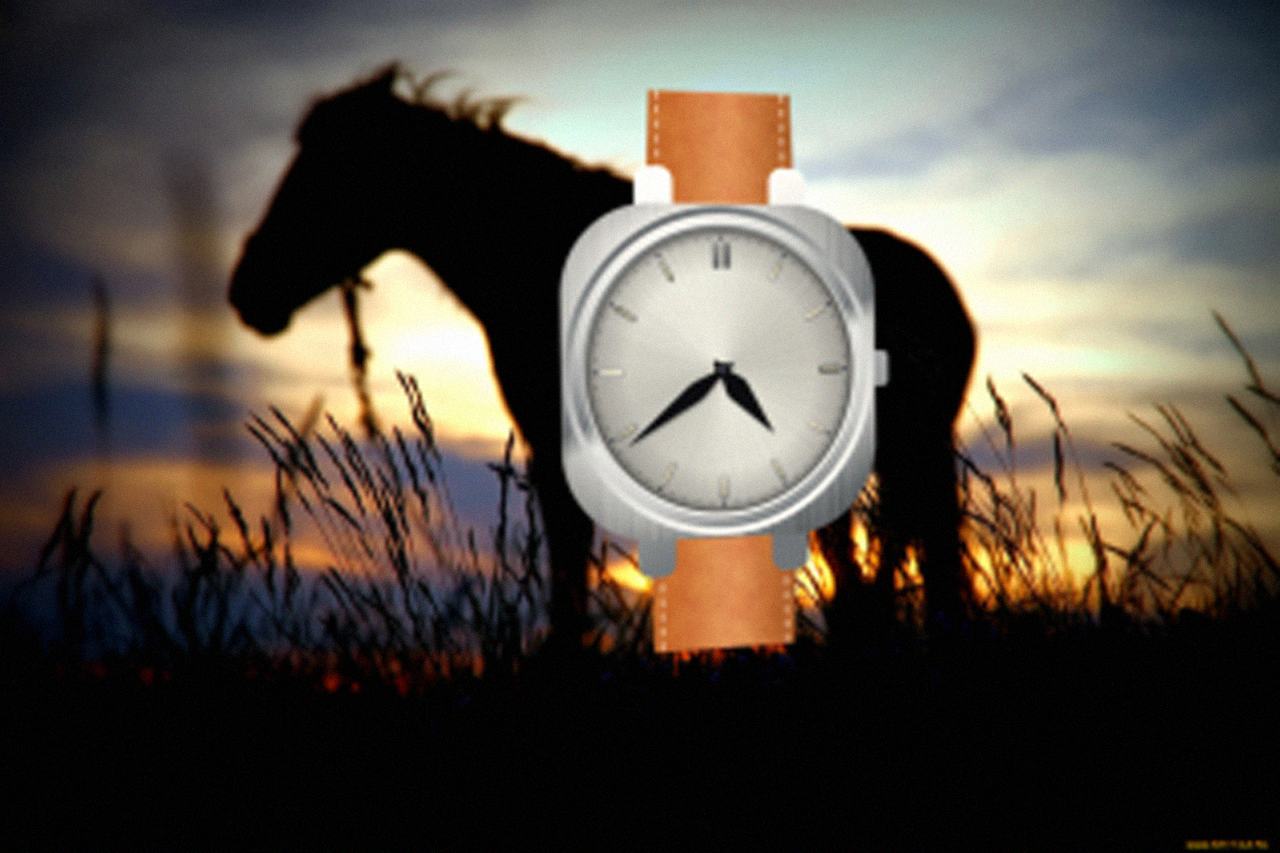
4.39
